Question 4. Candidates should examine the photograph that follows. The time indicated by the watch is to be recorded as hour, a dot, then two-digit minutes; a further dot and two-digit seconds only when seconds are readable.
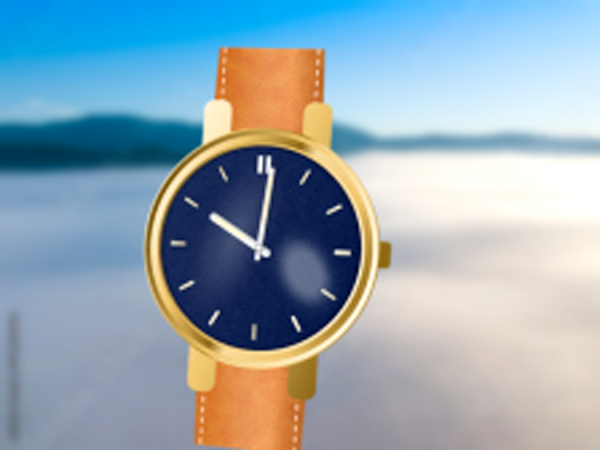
10.01
